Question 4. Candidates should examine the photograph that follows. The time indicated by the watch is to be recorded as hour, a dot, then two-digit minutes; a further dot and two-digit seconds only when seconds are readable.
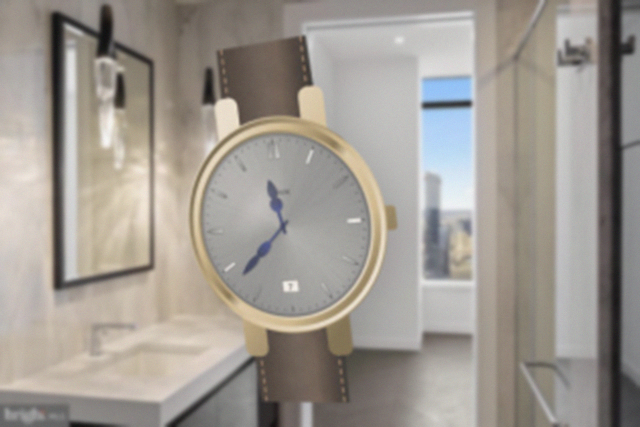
11.38
